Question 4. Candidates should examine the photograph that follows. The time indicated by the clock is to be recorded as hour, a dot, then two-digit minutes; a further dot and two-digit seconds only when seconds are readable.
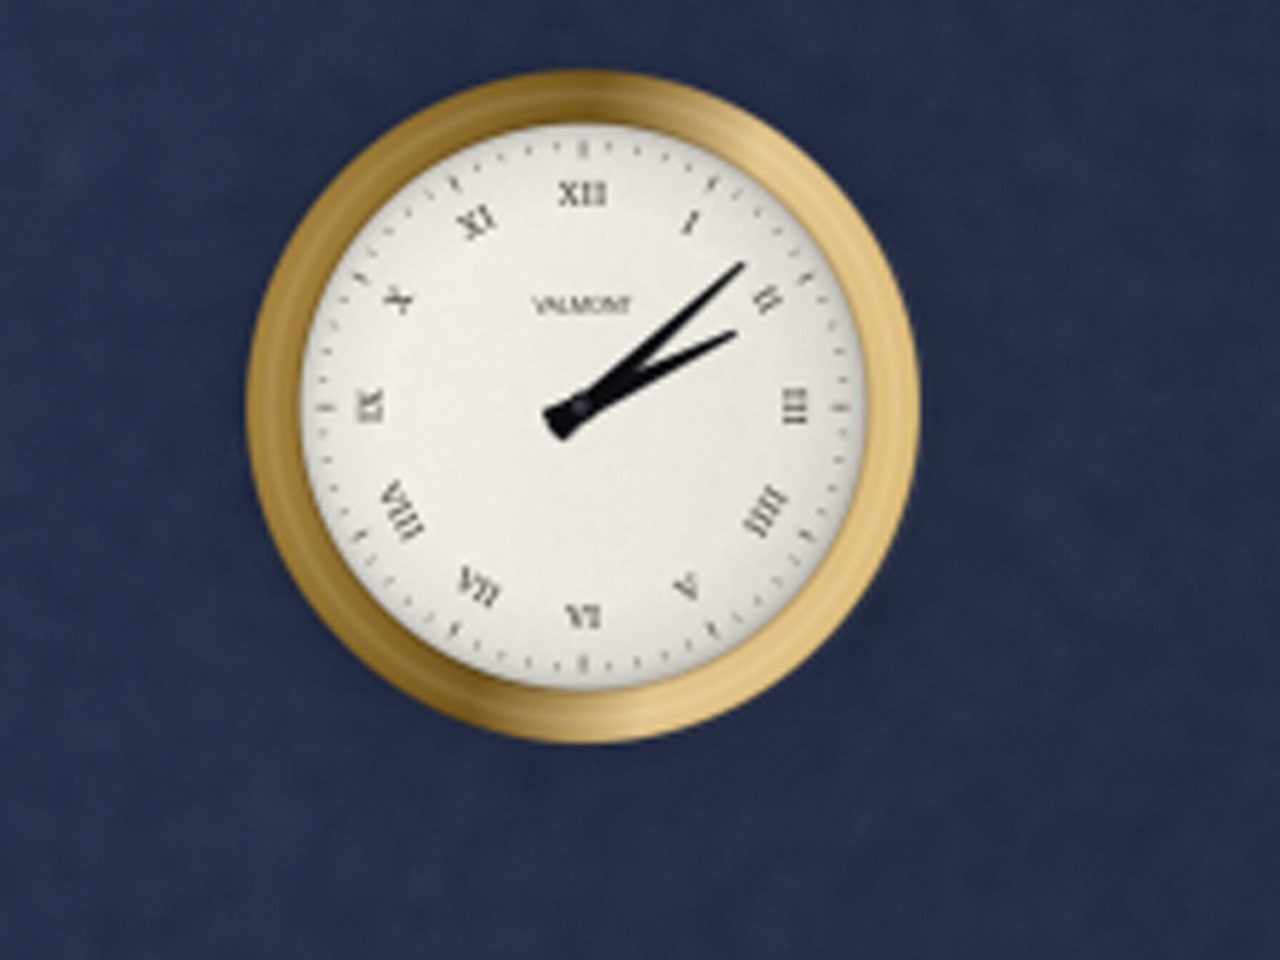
2.08
